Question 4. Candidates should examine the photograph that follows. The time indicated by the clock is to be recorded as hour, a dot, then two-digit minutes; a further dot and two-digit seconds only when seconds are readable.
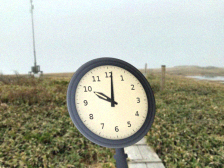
10.01
